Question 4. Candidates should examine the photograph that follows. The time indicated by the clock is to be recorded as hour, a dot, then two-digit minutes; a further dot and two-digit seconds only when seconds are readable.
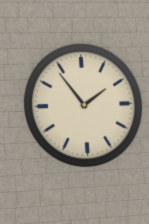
1.54
